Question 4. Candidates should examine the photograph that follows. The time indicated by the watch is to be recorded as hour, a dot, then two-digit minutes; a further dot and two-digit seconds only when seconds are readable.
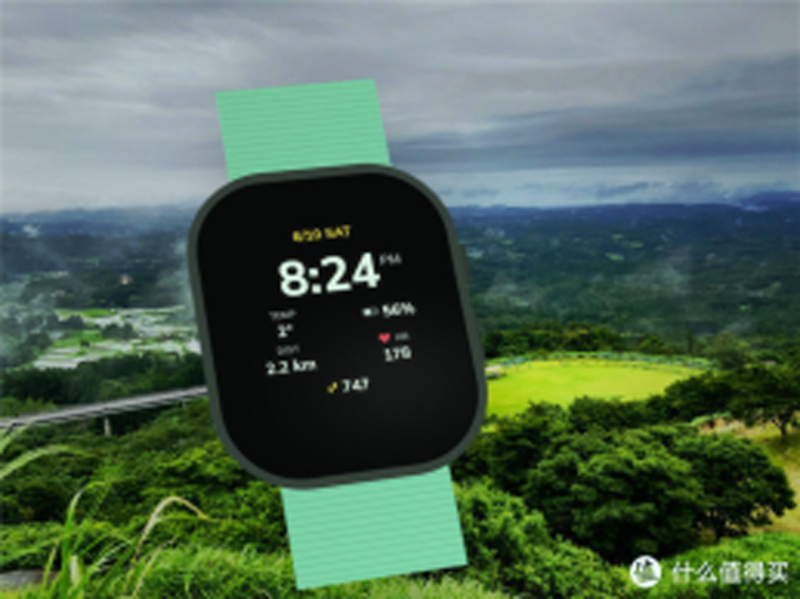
8.24
